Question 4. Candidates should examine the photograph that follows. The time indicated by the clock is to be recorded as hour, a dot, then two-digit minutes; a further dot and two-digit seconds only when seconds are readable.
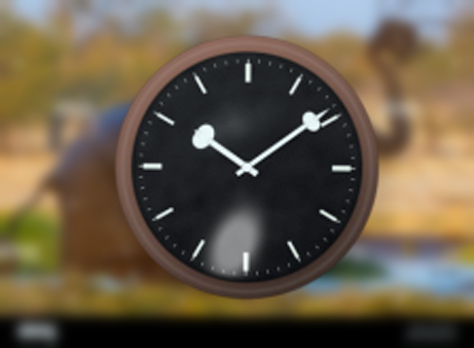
10.09
